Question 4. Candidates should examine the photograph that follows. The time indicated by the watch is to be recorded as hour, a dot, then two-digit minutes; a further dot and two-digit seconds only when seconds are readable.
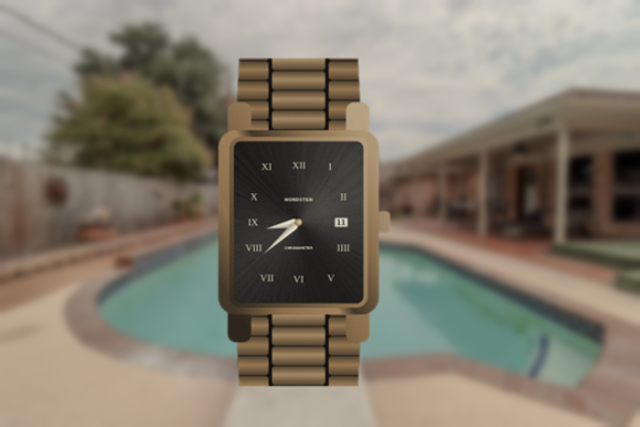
8.38
